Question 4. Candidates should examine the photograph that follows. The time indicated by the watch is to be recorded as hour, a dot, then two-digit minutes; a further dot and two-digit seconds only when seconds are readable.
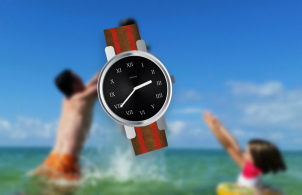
2.39
